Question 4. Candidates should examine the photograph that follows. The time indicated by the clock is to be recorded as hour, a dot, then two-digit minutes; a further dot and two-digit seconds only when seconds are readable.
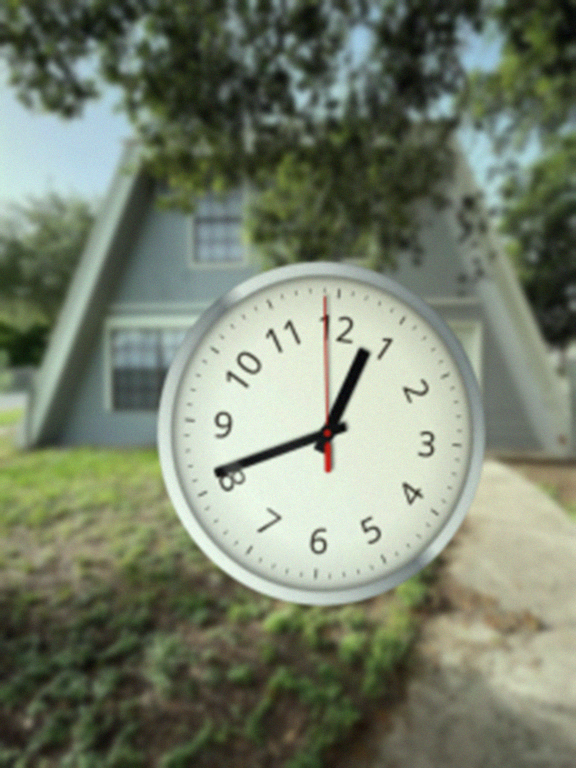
12.40.59
